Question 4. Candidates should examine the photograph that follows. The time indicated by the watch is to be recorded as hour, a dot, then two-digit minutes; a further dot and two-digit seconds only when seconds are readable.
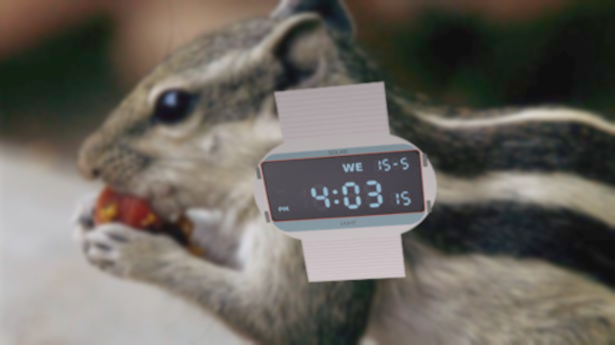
4.03.15
